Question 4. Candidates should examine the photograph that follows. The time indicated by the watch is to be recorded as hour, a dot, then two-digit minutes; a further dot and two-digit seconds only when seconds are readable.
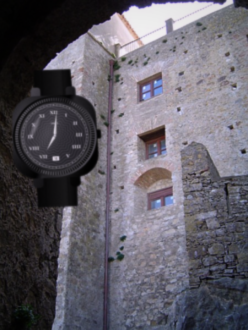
7.01
